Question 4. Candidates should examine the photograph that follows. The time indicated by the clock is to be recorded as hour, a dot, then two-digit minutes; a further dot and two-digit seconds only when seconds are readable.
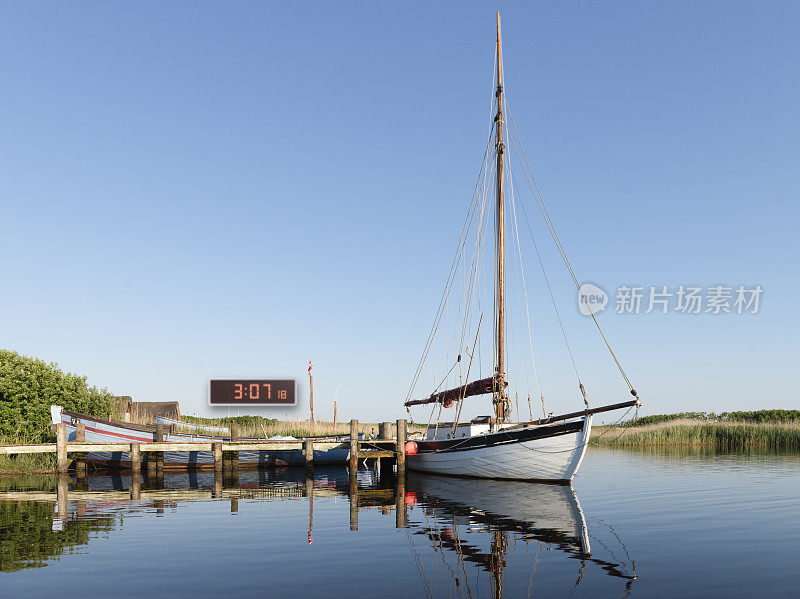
3.07.18
